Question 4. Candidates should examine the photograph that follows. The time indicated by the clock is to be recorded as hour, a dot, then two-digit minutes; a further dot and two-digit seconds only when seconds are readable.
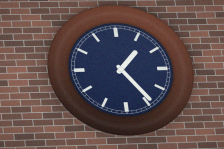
1.24
